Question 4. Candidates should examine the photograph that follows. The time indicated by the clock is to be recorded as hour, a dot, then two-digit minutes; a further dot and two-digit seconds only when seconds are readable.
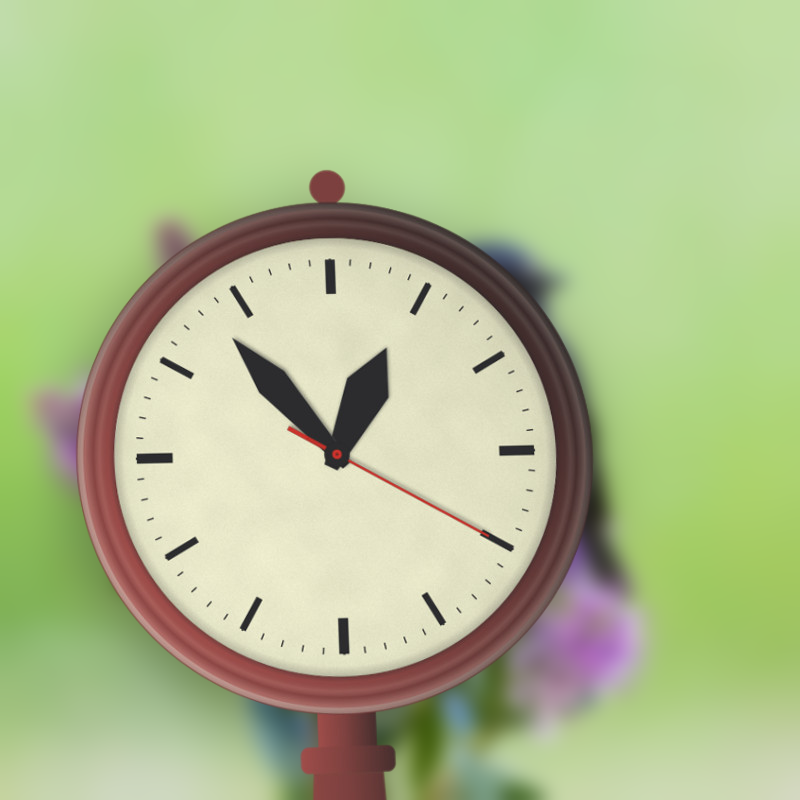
12.53.20
